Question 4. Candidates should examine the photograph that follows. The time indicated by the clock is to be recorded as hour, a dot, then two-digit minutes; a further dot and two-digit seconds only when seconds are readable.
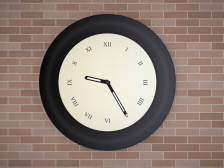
9.25
